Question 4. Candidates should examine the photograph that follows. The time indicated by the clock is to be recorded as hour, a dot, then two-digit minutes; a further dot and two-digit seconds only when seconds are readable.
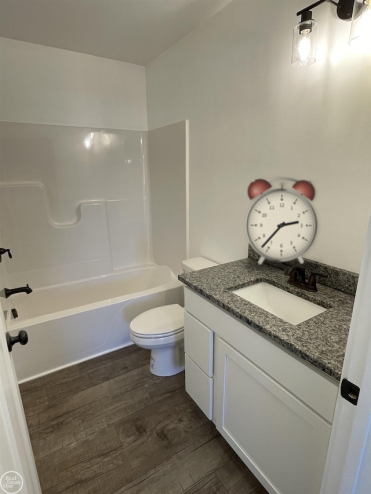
2.37
